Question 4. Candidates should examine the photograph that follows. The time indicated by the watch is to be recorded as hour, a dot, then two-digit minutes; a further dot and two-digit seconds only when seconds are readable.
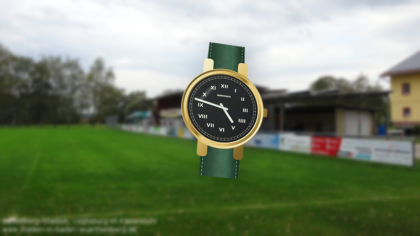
4.47
